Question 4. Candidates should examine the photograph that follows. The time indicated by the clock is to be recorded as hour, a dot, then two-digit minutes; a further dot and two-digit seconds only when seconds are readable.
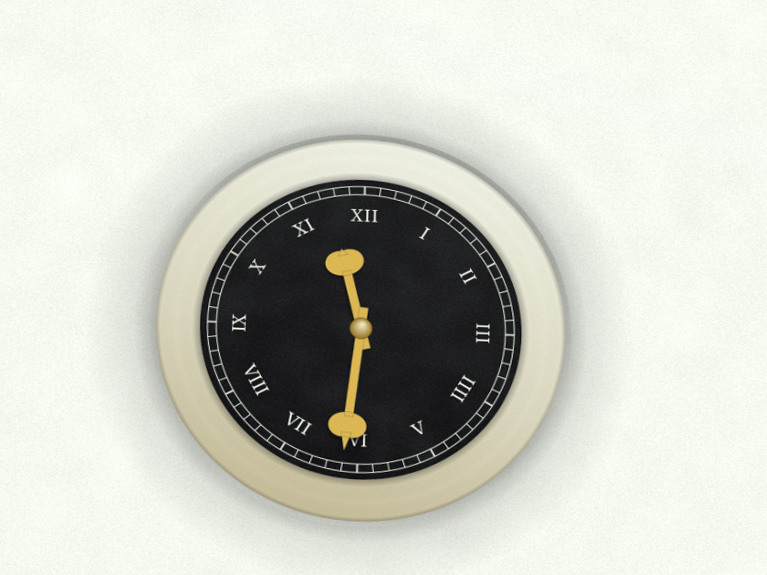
11.31
